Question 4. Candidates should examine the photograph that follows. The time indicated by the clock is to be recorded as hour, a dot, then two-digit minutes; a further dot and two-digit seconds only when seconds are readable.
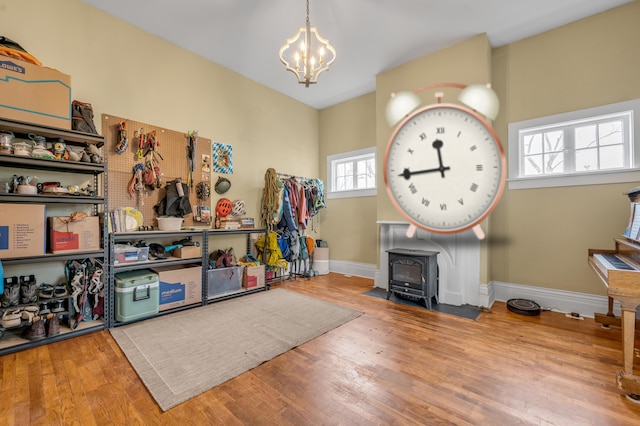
11.44
